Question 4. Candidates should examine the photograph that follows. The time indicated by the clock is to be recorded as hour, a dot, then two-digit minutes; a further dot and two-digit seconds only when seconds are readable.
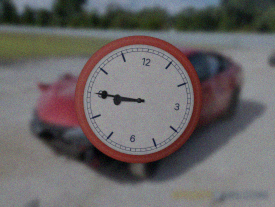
8.45
